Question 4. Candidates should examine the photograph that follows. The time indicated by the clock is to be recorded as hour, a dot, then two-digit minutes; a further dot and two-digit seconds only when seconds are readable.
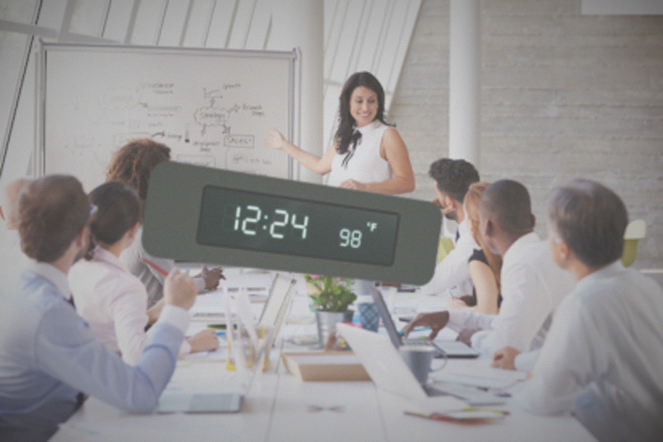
12.24
